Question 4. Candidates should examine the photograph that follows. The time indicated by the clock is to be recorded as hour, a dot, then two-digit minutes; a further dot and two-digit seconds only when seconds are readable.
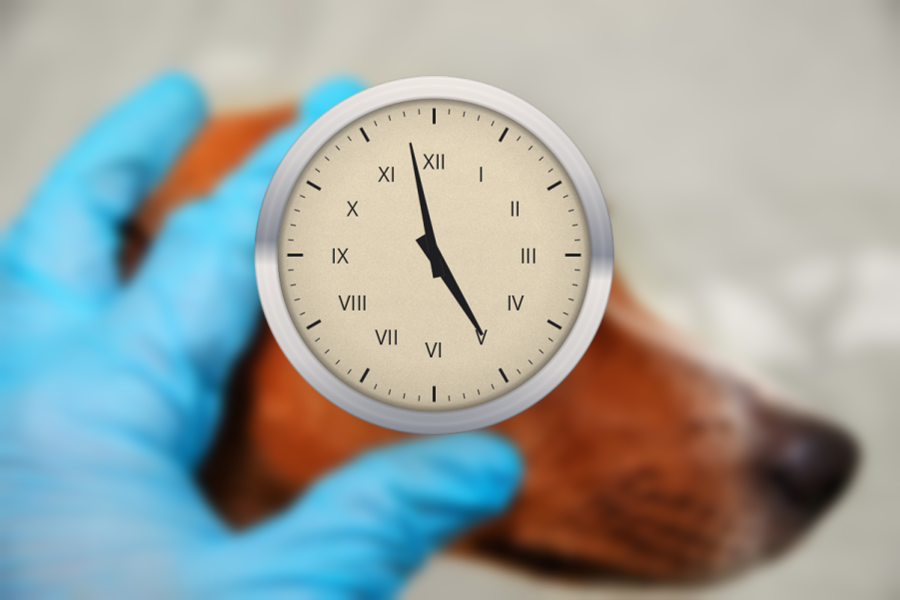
4.58
